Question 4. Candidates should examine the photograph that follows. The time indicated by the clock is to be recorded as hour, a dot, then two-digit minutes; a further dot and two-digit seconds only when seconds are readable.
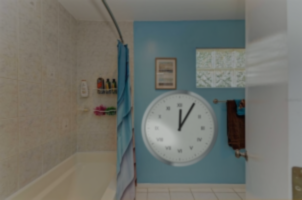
12.05
